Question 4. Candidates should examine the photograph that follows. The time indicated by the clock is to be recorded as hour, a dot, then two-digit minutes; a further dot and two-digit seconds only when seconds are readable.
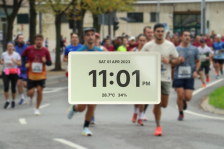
11.01
